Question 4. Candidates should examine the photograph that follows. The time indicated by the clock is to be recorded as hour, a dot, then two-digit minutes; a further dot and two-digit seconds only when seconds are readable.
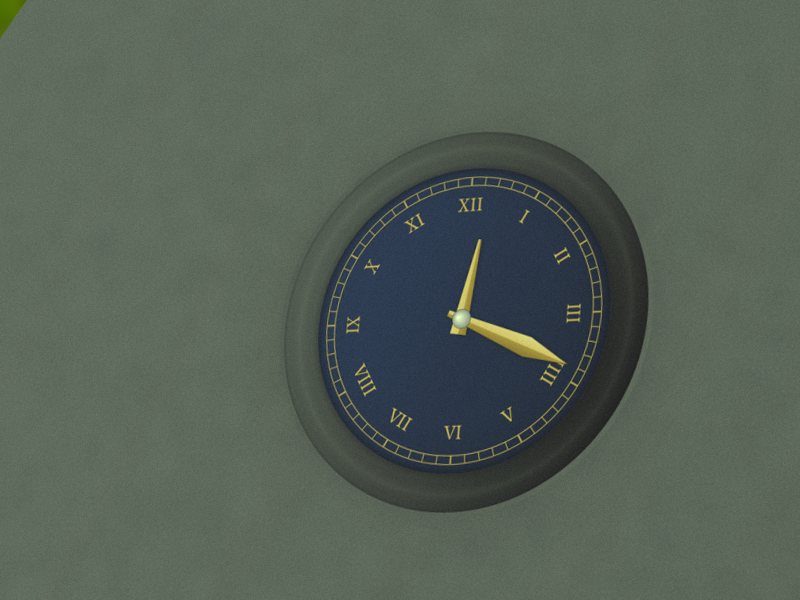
12.19
